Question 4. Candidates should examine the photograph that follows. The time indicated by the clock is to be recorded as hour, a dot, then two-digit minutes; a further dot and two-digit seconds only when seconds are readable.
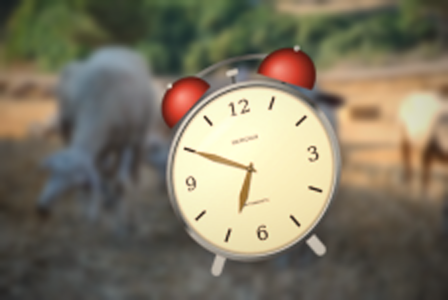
6.50
